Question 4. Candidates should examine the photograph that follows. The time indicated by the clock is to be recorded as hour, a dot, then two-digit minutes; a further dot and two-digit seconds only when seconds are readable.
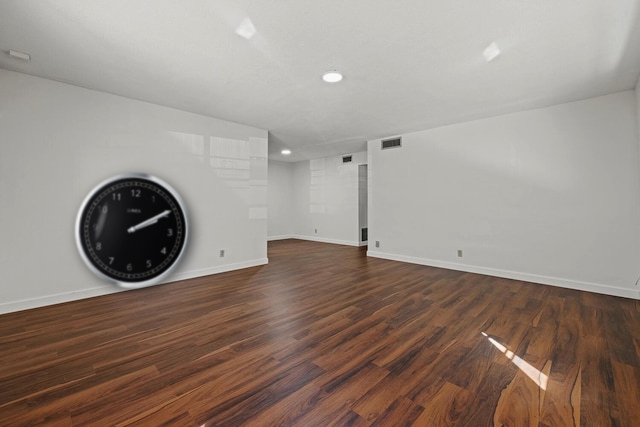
2.10
